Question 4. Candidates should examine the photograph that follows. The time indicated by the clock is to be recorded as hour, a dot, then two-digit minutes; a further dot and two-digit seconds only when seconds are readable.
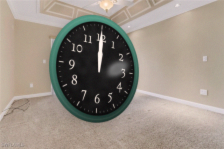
12.00
